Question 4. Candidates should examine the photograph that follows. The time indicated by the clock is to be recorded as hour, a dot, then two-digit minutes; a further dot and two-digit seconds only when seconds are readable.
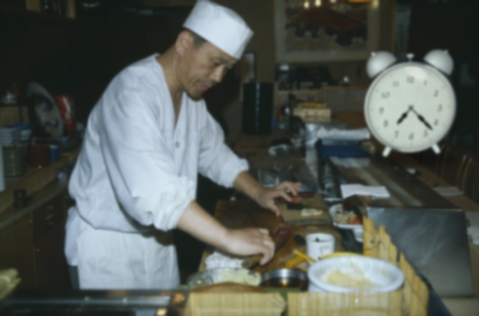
7.23
